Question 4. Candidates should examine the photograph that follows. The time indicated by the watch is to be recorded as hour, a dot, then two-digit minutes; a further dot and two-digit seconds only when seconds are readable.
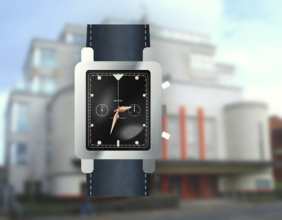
2.33
